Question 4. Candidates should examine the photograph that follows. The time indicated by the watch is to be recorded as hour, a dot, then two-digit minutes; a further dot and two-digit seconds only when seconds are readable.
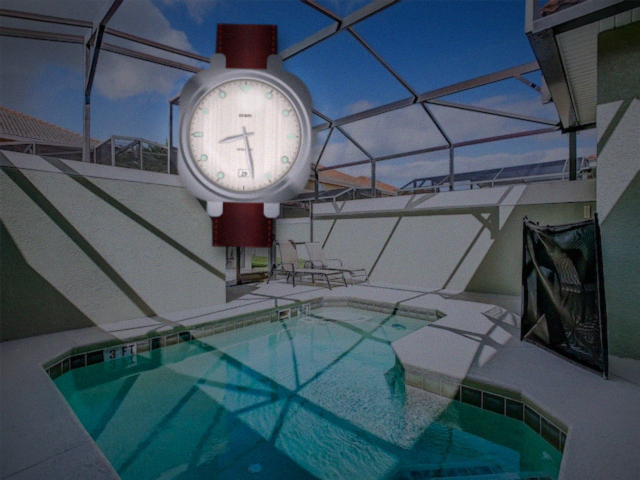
8.28
